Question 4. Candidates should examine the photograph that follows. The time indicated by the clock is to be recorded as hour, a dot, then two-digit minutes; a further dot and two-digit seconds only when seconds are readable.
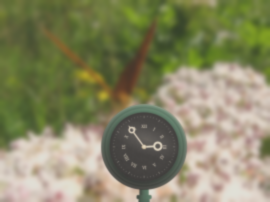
2.54
